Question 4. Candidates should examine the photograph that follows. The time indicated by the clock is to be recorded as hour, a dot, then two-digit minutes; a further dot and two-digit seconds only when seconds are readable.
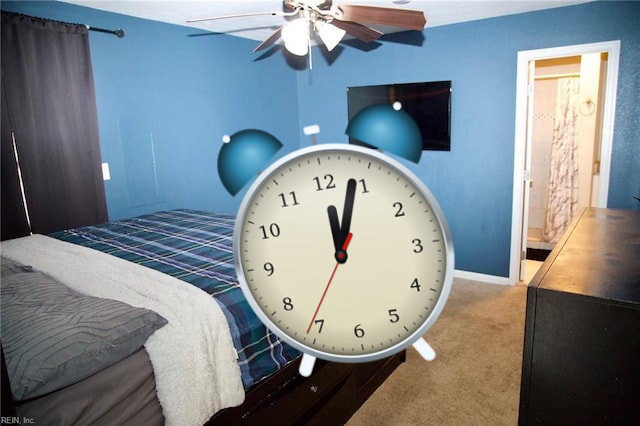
12.03.36
